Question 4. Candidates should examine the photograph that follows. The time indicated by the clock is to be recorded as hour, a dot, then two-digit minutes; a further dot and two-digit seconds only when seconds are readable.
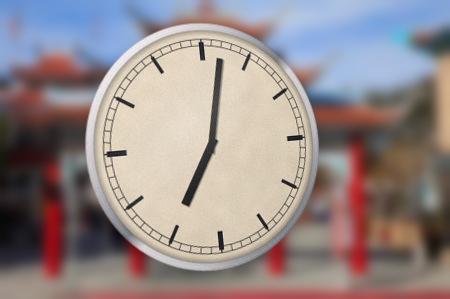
7.02
